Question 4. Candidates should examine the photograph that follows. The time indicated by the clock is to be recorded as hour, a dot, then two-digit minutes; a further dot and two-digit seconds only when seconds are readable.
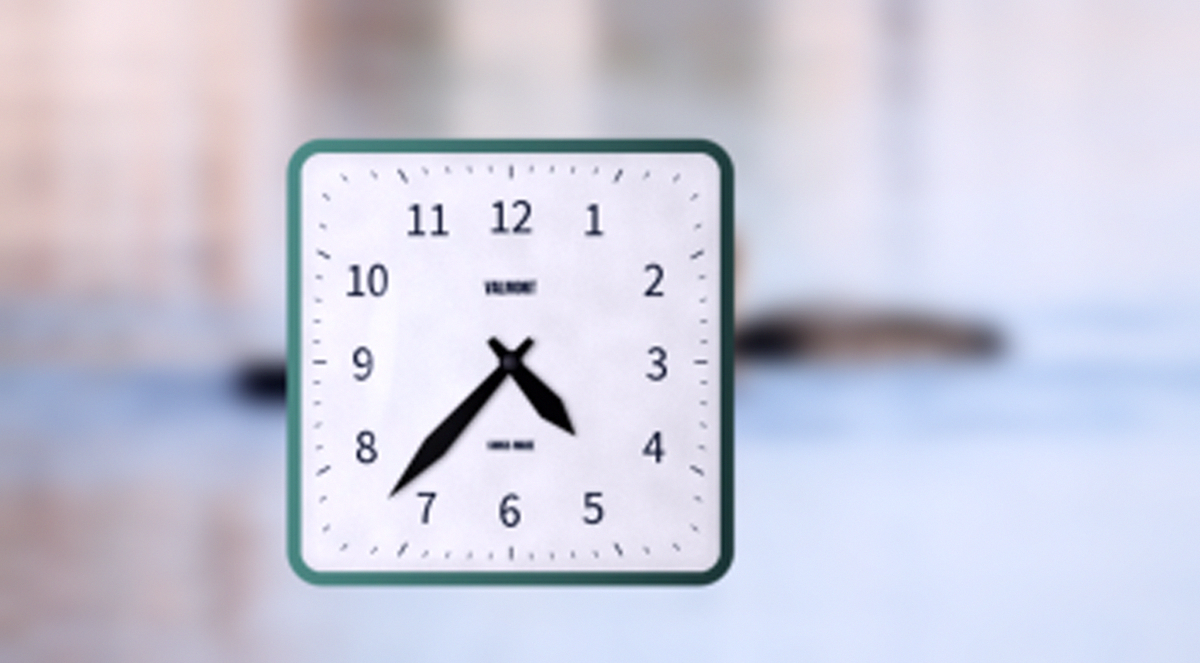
4.37
